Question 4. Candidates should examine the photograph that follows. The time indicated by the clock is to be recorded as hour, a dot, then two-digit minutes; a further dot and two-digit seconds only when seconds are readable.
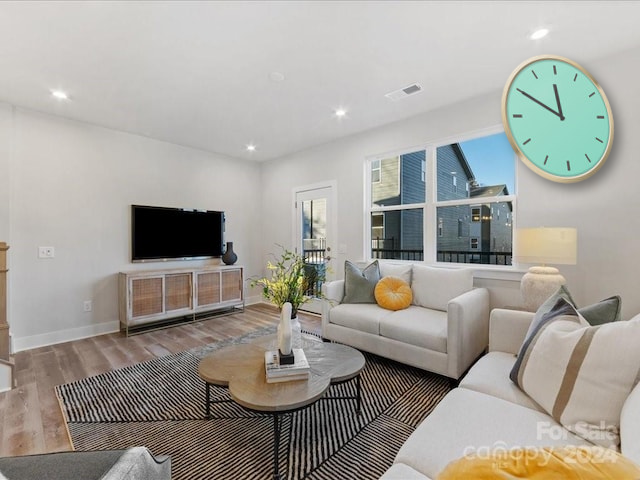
11.50
